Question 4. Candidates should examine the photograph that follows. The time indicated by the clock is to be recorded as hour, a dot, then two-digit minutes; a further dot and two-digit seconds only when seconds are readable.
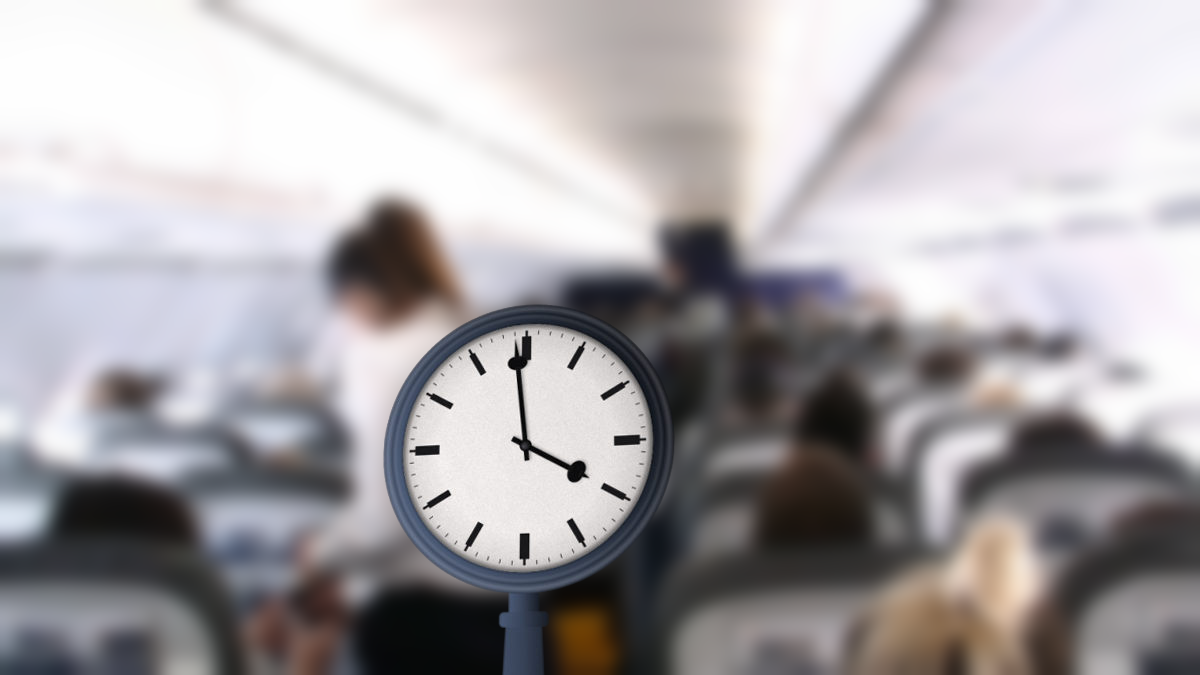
3.59
